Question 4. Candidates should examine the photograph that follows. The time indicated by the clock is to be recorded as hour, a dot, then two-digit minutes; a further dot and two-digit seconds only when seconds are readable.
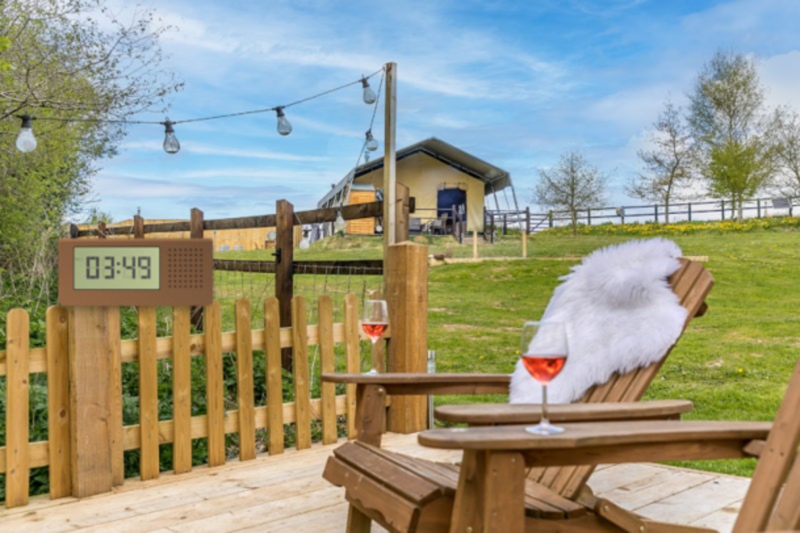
3.49
